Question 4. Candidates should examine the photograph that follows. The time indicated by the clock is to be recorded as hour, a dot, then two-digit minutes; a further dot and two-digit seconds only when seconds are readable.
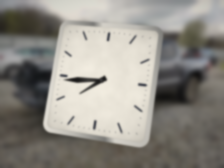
7.44
